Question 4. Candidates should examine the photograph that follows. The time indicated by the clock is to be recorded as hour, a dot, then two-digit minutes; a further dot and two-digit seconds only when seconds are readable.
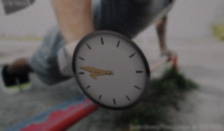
8.47
